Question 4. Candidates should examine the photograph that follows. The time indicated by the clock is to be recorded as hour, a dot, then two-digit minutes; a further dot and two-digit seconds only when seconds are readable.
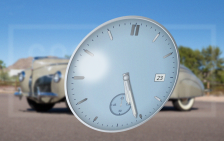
5.26
